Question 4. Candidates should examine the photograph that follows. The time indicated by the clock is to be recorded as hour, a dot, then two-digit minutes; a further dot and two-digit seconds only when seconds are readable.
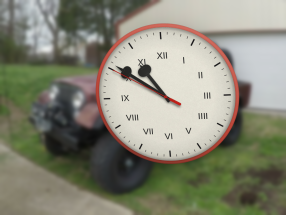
10.50.50
